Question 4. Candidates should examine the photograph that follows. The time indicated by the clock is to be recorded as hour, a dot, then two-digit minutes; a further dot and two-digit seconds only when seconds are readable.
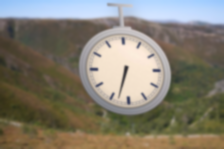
6.33
